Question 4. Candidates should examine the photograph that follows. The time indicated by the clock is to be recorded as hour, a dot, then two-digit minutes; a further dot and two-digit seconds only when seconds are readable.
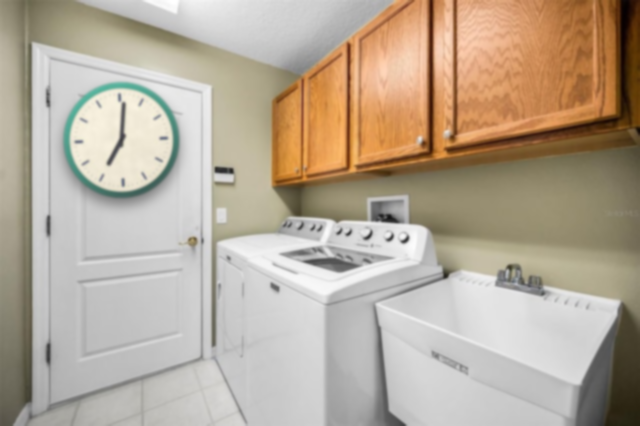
7.01
